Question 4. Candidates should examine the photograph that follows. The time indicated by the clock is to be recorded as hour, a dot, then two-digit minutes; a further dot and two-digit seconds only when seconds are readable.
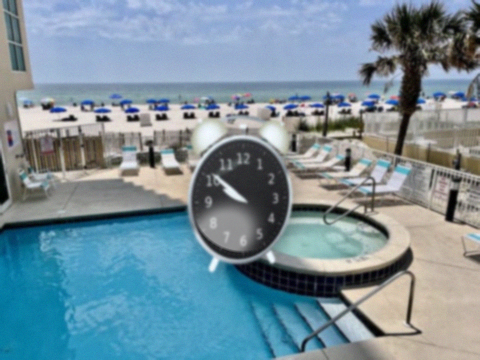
9.51
